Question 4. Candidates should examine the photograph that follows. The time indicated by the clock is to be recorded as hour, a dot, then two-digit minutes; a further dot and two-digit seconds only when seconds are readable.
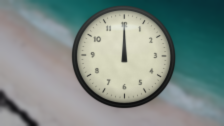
12.00
